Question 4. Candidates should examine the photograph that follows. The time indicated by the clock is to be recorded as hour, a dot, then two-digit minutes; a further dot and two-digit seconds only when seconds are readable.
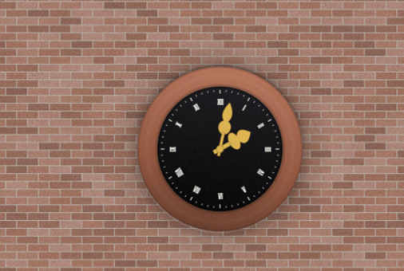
2.02
